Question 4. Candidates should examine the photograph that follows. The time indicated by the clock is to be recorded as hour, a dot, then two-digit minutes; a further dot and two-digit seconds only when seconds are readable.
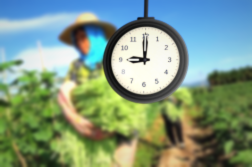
9.00
